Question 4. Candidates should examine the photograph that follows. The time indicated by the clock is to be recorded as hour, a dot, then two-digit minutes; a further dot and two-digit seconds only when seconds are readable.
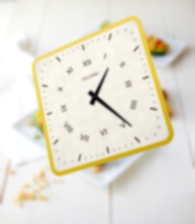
1.24
